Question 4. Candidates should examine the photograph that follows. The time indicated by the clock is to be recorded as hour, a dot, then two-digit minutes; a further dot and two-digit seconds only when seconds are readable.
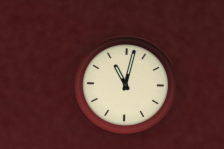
11.02
